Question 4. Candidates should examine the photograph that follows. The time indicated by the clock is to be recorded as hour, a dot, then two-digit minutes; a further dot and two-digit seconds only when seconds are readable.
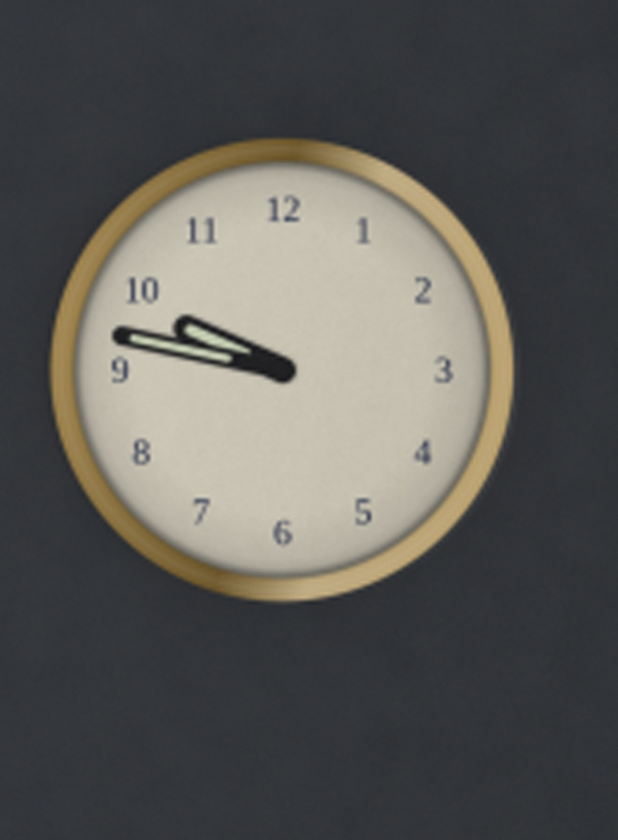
9.47
